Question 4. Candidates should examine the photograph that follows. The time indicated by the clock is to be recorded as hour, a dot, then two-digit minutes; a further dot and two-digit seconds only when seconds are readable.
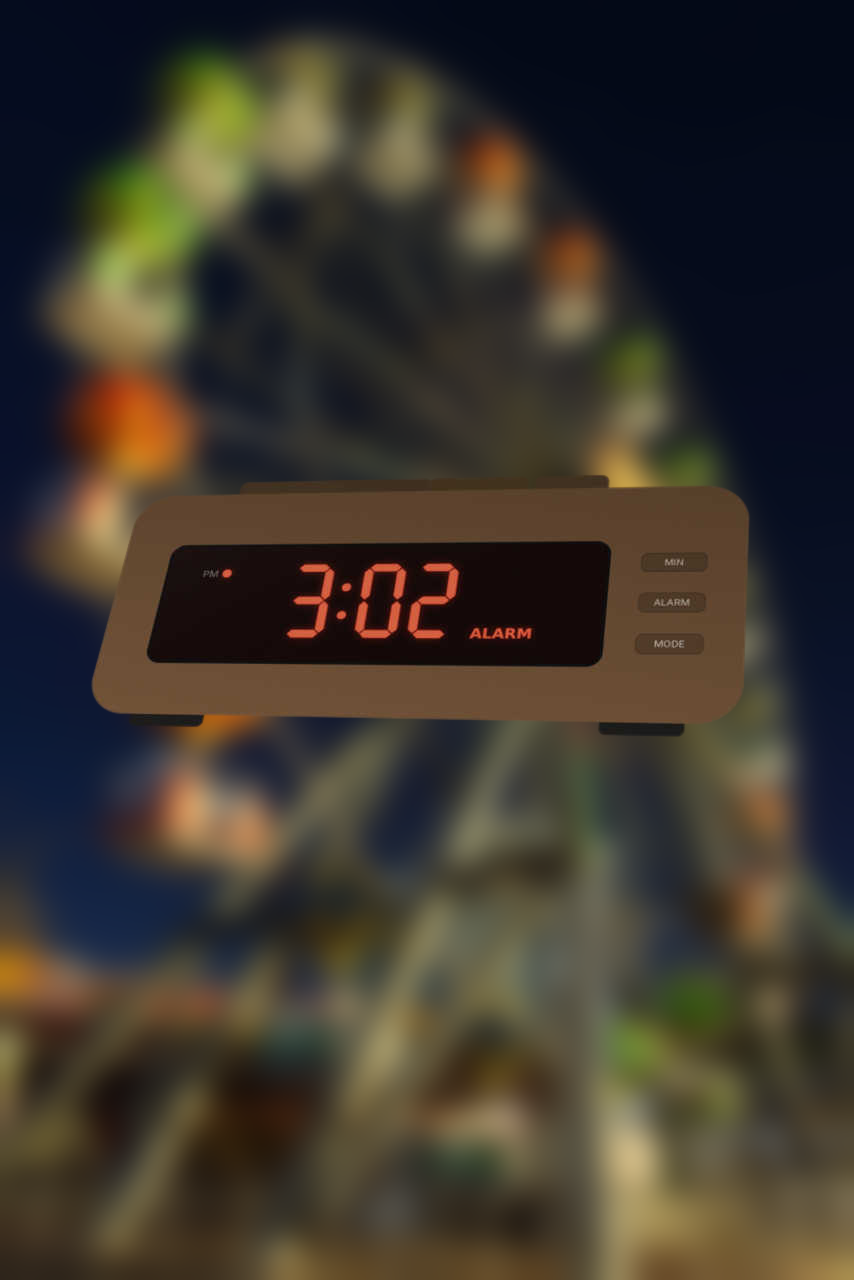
3.02
